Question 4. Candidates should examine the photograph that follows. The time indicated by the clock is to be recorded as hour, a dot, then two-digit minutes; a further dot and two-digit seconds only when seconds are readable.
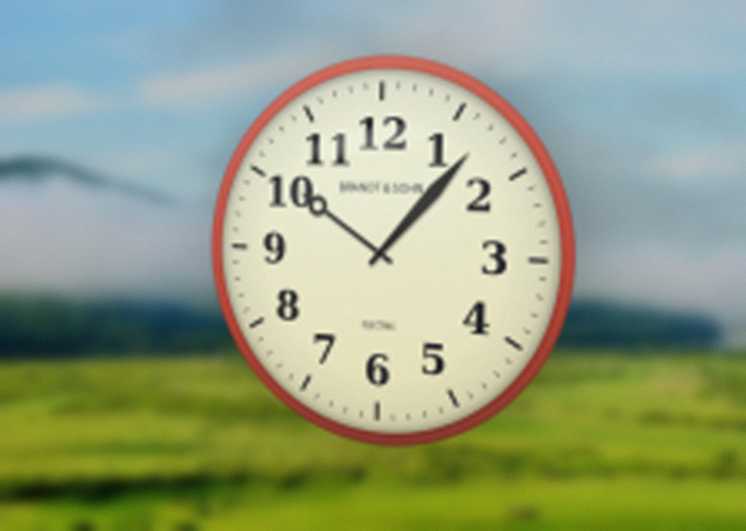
10.07
